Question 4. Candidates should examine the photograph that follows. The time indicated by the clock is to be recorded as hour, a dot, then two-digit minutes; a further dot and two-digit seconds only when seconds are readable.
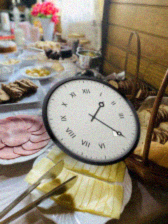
1.22
